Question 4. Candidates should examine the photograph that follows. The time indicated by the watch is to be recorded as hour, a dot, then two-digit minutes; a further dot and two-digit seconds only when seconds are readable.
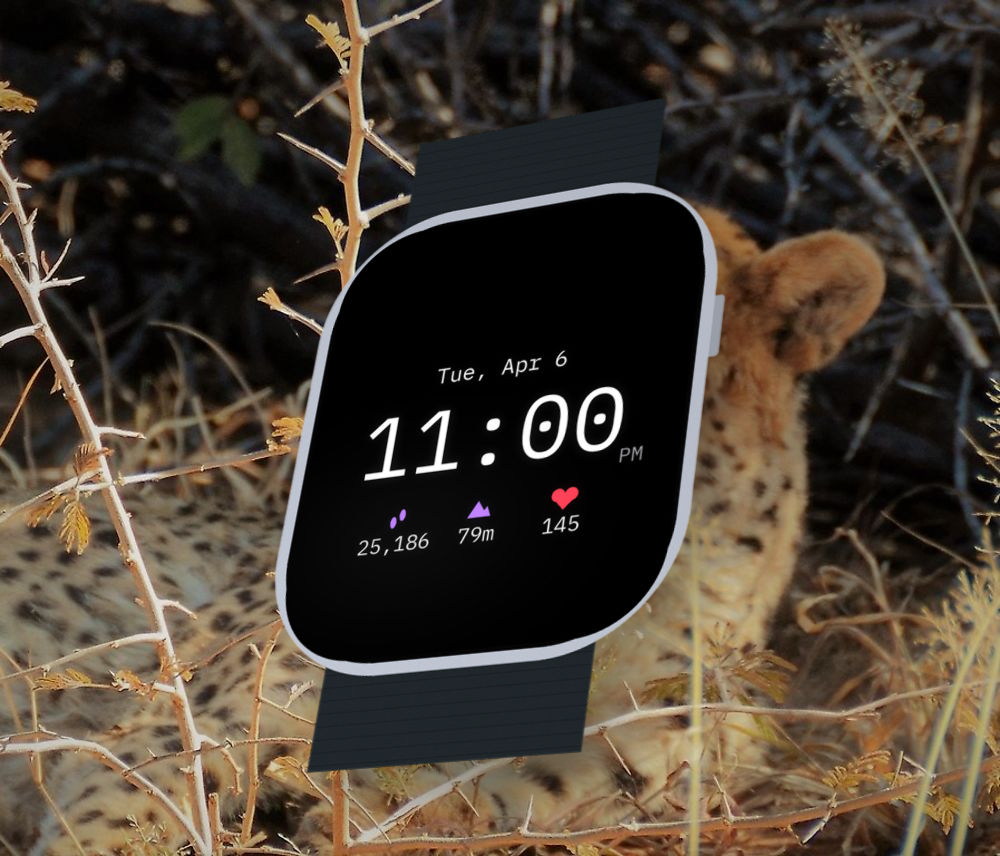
11.00
